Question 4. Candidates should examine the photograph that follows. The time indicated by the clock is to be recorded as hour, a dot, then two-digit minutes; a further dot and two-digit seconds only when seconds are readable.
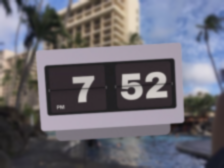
7.52
